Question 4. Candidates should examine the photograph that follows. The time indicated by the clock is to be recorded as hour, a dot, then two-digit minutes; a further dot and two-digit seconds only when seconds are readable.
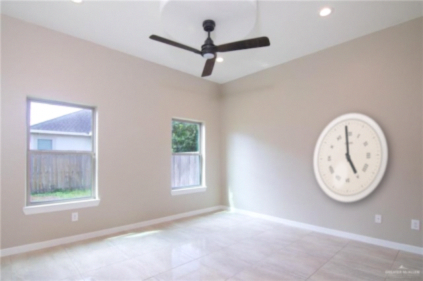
4.59
